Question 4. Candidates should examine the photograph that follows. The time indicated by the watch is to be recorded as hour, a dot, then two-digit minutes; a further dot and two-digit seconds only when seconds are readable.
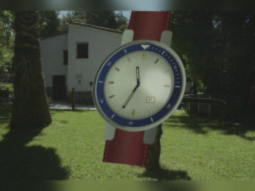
11.34
